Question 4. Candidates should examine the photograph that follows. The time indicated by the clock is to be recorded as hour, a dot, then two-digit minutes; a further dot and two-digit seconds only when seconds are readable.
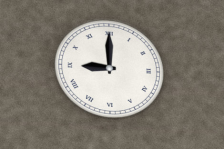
9.00
